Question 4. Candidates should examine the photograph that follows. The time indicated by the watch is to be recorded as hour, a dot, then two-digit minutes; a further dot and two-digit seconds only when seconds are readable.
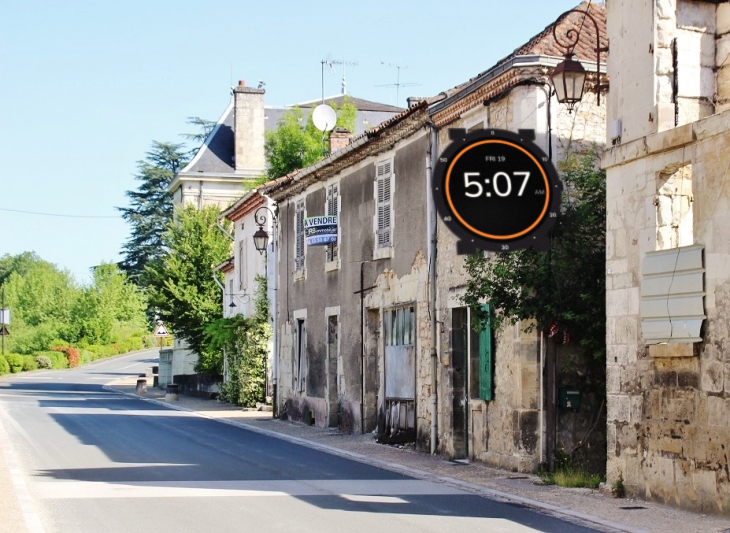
5.07
